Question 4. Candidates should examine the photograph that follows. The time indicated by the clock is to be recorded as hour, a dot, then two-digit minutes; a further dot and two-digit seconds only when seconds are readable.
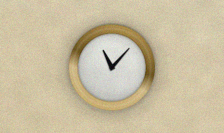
11.07
